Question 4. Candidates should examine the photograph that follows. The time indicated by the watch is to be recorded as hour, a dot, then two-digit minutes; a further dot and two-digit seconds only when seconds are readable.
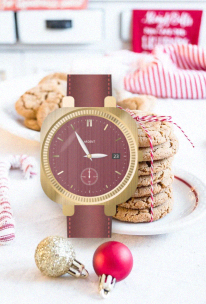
2.55
